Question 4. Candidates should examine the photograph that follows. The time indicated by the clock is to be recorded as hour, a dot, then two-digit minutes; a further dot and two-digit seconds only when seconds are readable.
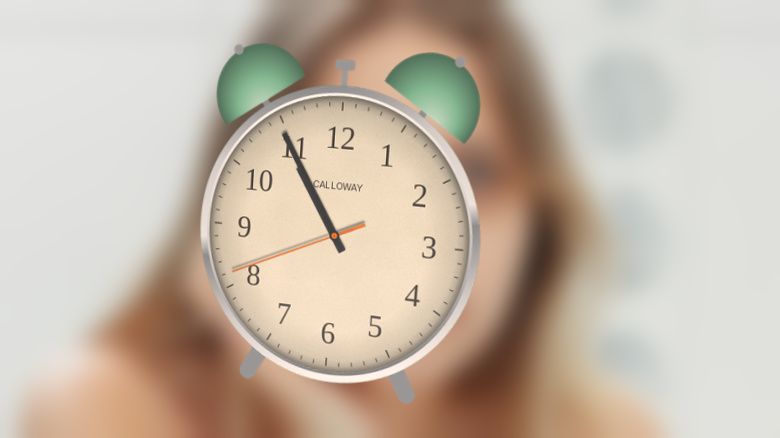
10.54.41
